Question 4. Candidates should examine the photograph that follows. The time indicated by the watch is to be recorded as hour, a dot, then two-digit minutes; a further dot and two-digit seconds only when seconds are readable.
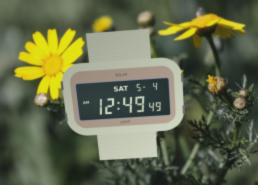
12.49.49
